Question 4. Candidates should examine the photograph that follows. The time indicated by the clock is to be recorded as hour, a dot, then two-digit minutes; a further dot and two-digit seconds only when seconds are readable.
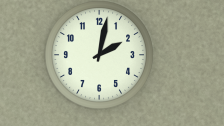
2.02
